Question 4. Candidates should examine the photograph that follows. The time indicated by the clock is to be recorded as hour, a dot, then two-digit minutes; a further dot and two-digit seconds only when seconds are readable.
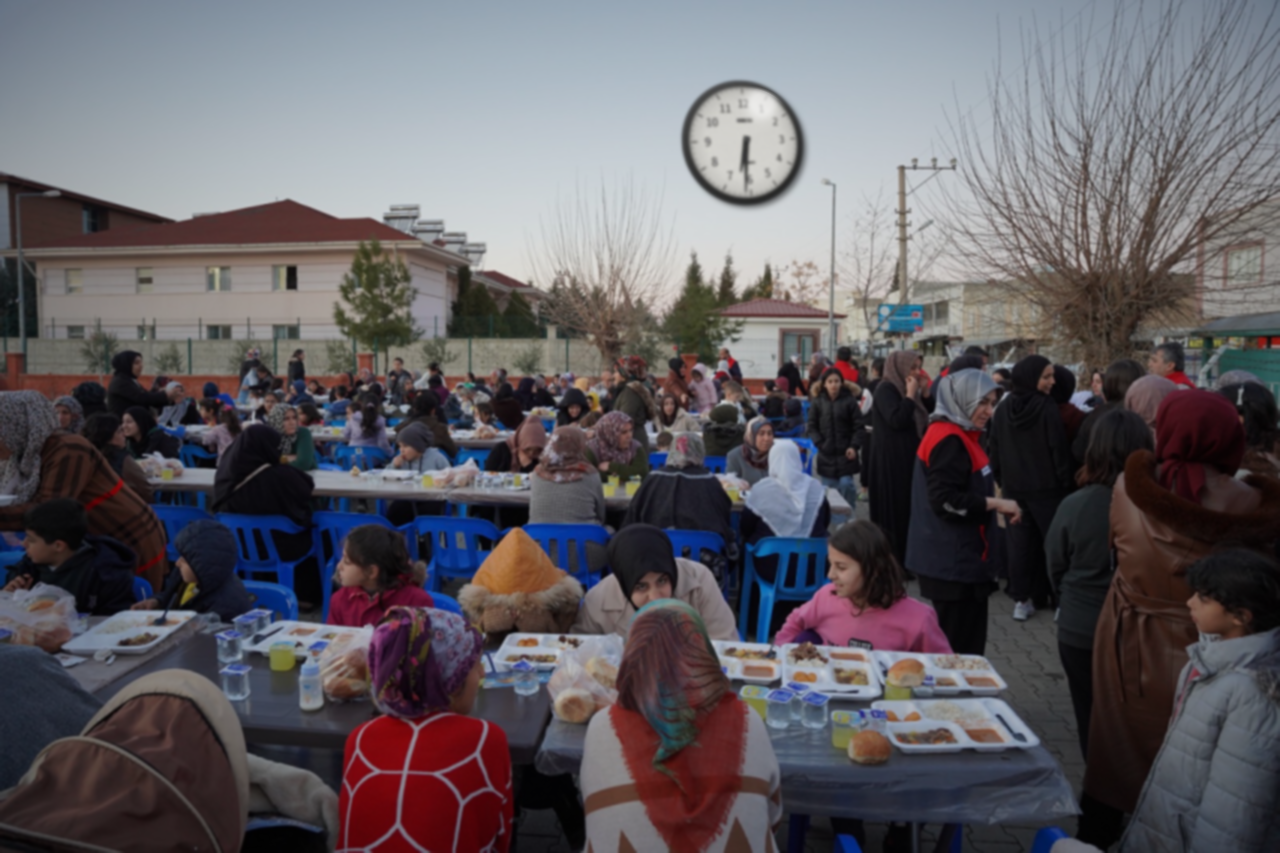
6.31
